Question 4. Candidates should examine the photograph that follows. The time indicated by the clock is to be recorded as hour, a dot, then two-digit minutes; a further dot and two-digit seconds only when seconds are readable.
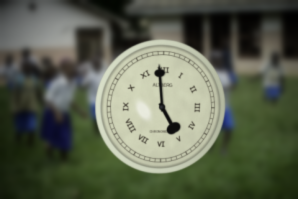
4.59
